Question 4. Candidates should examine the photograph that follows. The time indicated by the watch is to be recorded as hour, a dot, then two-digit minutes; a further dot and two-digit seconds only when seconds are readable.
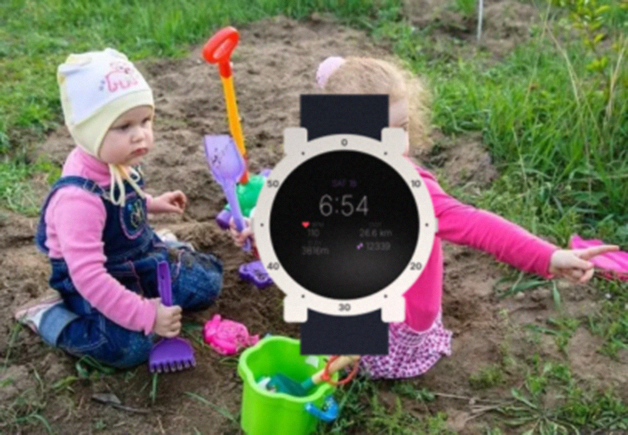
6.54
